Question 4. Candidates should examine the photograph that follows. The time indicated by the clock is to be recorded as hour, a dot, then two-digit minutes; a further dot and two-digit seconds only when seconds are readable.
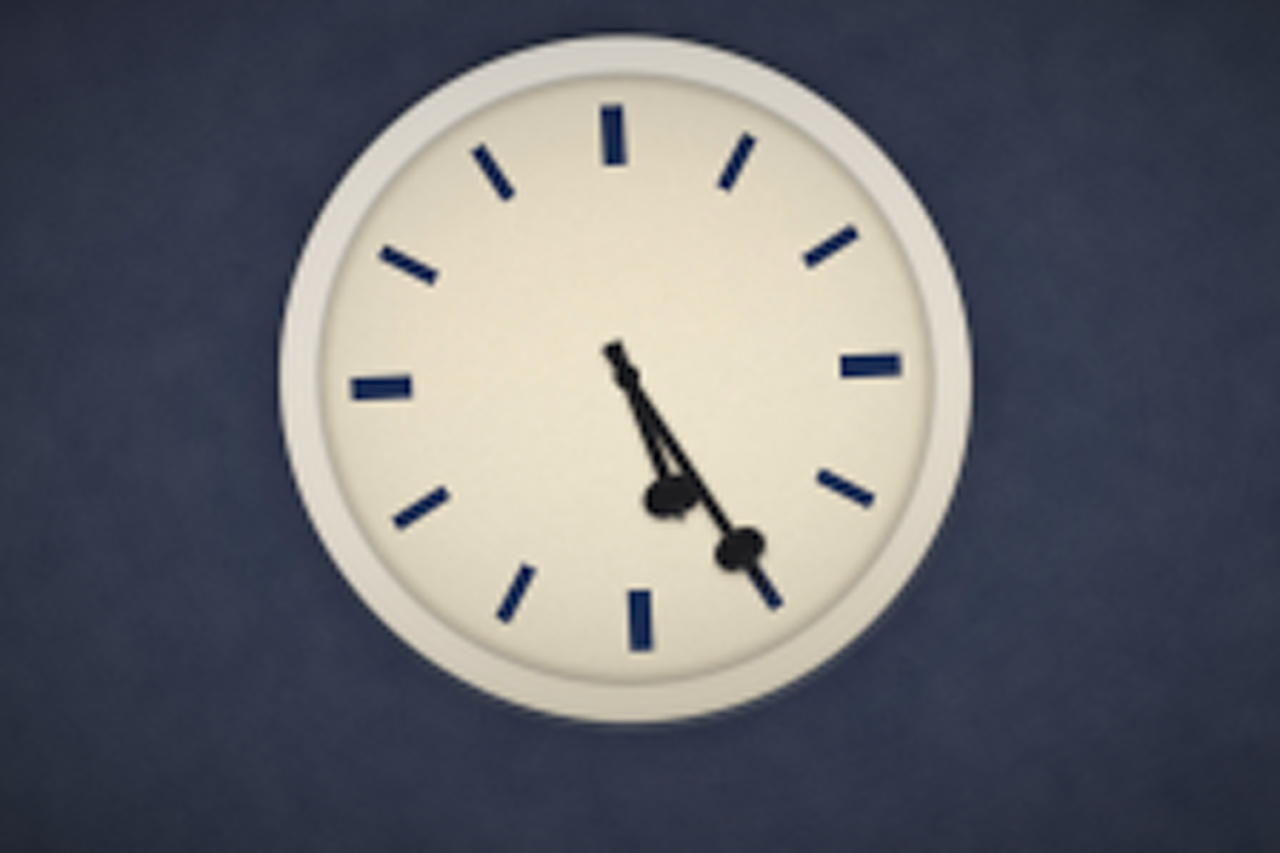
5.25
